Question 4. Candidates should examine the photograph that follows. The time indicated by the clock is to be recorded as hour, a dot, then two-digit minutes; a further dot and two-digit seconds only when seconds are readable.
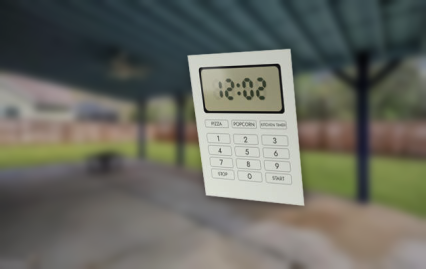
12.02
